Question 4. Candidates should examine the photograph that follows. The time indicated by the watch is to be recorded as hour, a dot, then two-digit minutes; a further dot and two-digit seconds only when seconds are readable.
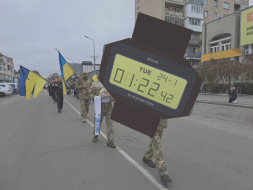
1.22.42
